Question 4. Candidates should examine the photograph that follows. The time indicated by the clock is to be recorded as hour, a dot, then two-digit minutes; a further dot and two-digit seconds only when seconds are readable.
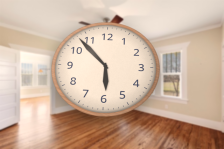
5.53
